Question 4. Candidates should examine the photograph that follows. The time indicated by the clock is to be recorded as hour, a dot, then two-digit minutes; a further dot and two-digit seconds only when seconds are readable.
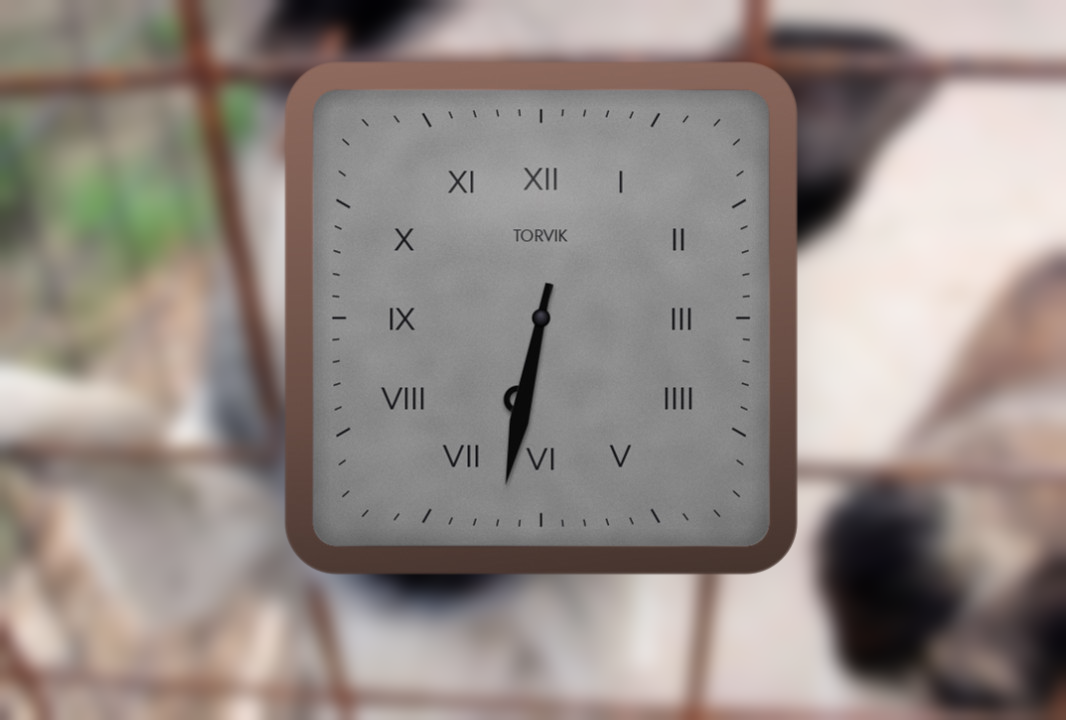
6.32
